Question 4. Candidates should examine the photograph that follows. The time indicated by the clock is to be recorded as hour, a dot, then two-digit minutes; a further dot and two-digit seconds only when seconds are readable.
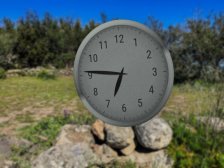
6.46
